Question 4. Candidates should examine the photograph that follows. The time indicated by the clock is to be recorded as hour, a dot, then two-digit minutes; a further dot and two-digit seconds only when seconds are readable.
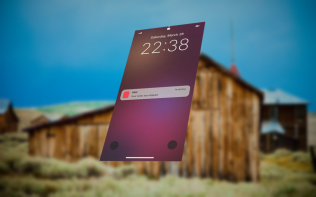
22.38
